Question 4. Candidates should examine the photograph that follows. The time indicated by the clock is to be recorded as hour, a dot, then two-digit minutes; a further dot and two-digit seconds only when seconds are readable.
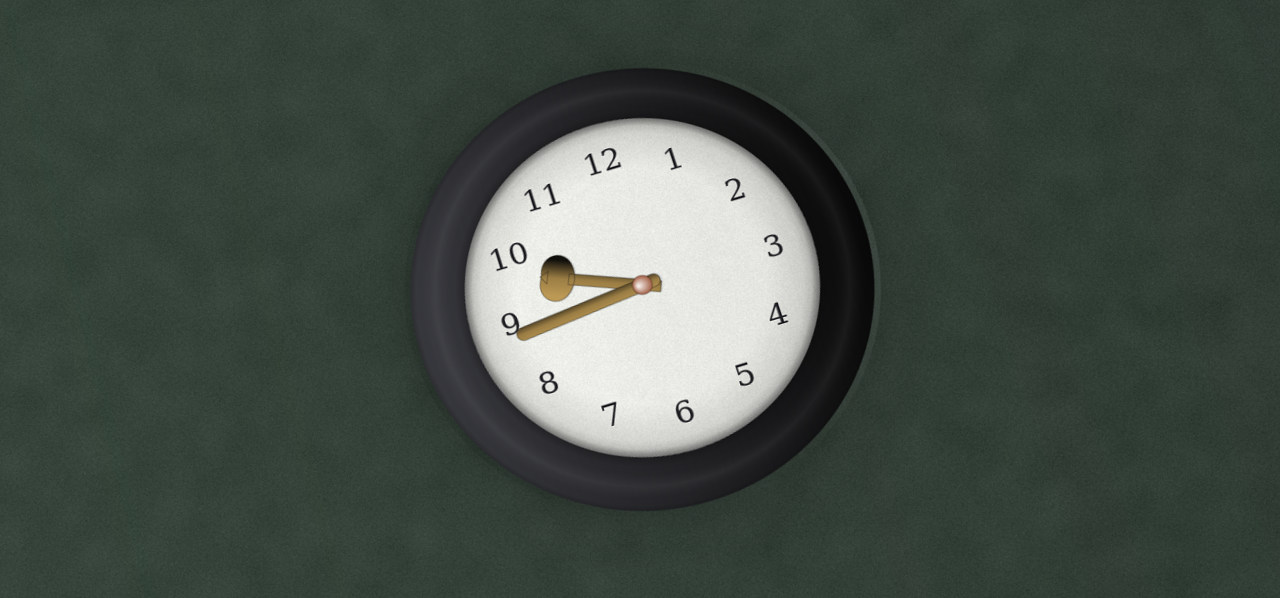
9.44
